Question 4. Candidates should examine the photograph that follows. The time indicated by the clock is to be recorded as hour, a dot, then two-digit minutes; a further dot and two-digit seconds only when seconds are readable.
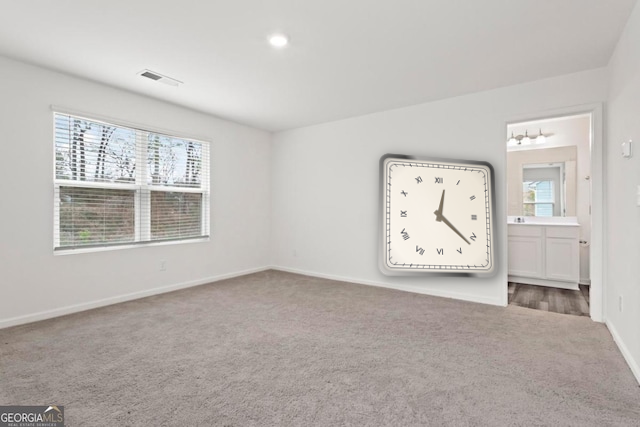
12.22
